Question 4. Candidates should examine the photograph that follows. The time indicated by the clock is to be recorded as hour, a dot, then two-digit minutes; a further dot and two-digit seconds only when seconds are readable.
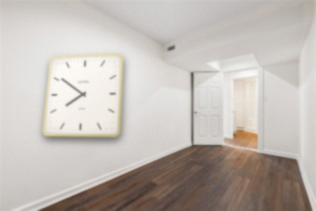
7.51
